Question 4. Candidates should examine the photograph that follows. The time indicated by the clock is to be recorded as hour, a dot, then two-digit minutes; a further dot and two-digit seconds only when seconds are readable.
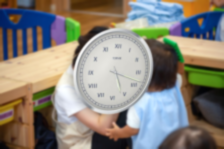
5.18
